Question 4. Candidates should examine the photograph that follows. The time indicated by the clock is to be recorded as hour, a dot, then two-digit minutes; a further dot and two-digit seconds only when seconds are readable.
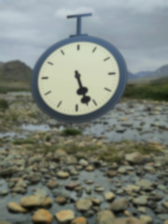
5.27
